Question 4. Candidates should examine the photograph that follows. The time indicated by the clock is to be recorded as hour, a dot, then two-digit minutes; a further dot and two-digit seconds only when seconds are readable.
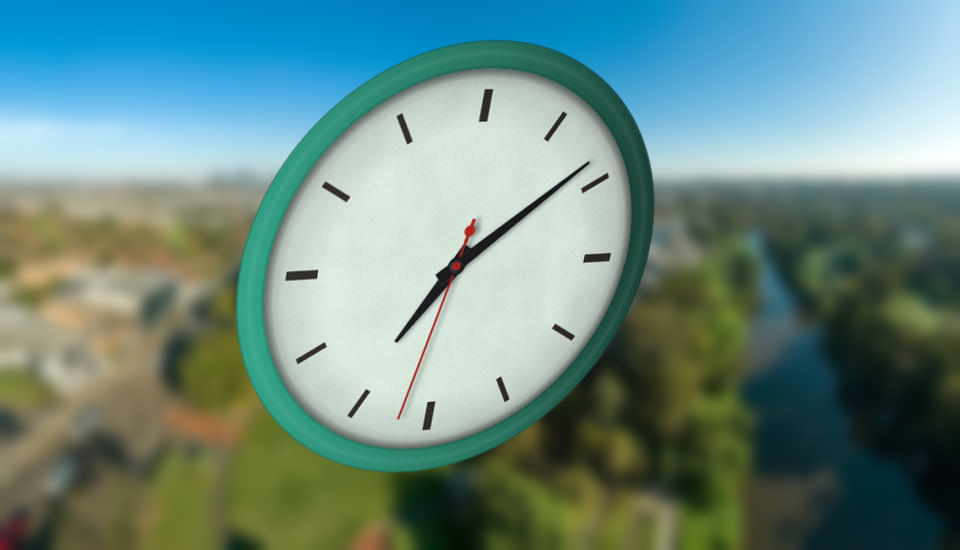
7.08.32
